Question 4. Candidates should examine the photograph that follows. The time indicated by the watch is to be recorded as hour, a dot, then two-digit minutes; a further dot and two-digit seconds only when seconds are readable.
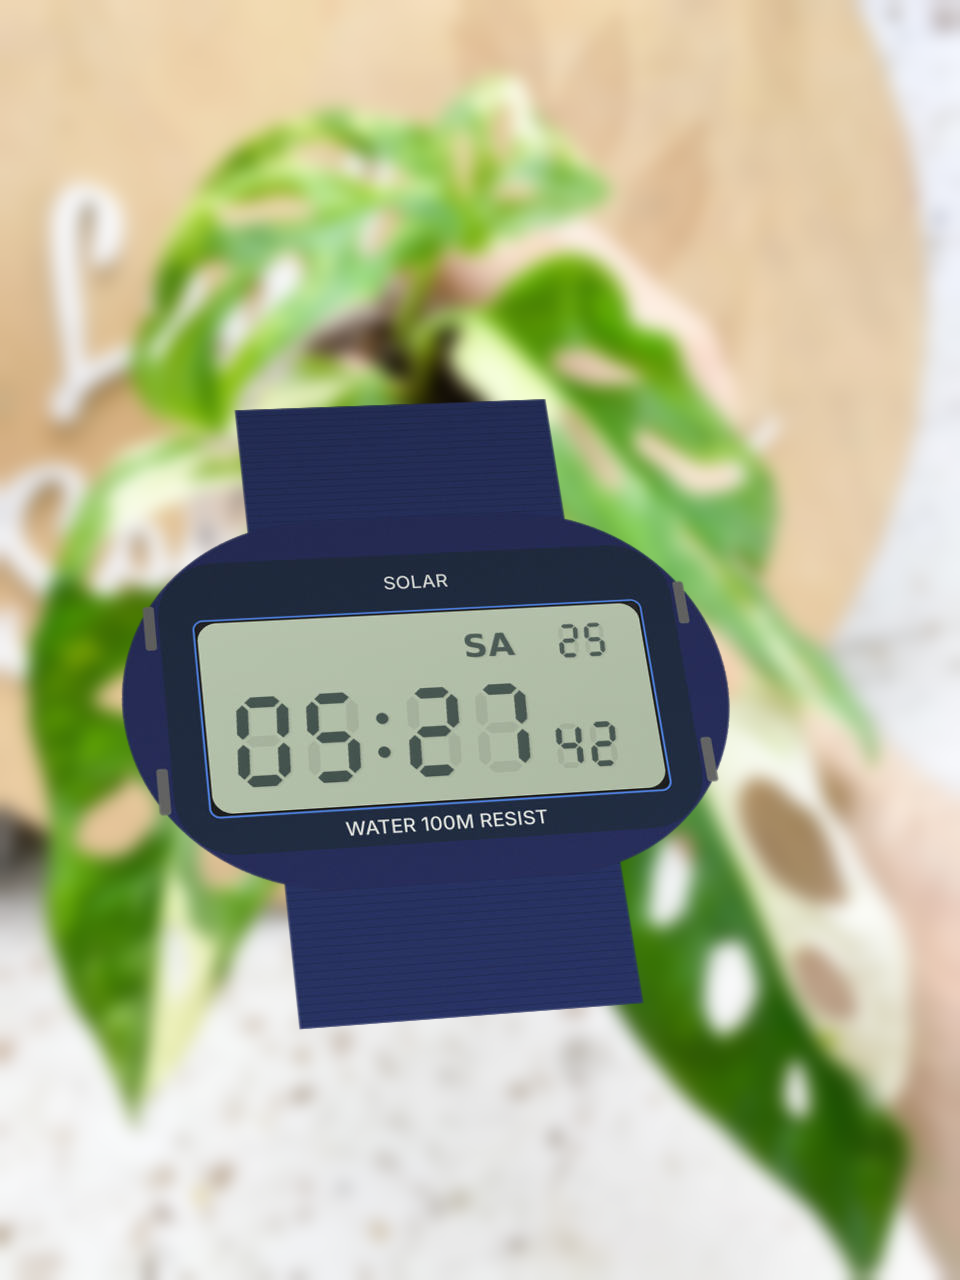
5.27.42
